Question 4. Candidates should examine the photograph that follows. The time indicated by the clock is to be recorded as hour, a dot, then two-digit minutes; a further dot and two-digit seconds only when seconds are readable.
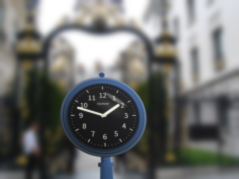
1.48
